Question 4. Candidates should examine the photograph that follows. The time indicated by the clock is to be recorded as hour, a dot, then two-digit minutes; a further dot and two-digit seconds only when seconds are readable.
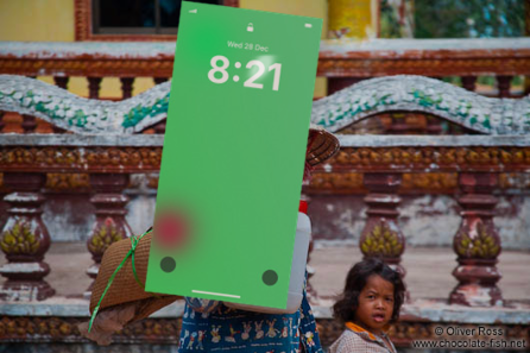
8.21
